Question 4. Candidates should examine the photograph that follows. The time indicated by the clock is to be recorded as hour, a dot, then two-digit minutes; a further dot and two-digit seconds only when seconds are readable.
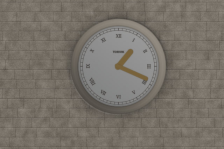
1.19
